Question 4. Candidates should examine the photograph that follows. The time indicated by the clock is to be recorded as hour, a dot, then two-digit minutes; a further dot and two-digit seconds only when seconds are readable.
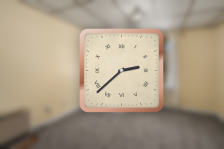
2.38
